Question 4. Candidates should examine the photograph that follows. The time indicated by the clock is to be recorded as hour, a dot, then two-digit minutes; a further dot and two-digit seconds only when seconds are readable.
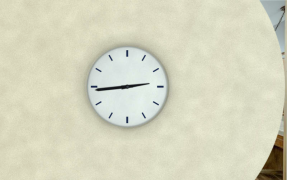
2.44
